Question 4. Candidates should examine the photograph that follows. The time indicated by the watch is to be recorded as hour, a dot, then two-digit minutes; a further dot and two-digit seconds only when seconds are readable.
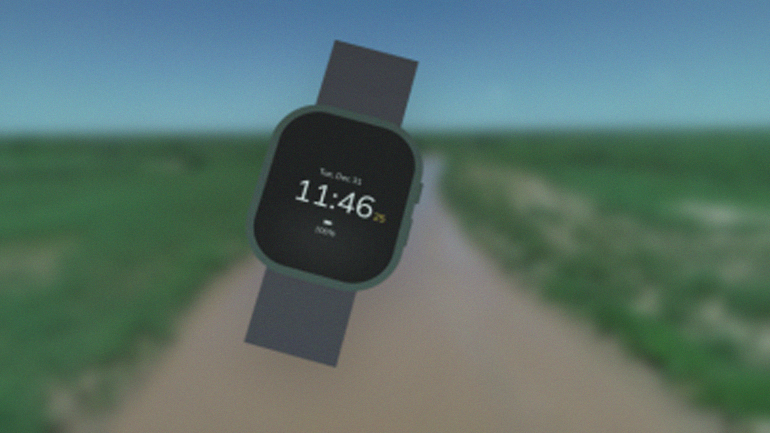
11.46
